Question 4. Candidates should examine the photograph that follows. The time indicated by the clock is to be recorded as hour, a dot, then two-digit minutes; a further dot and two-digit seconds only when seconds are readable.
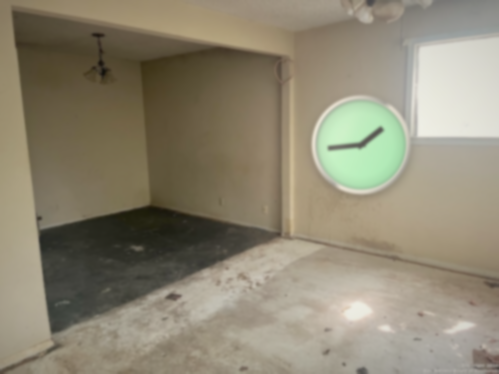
1.44
